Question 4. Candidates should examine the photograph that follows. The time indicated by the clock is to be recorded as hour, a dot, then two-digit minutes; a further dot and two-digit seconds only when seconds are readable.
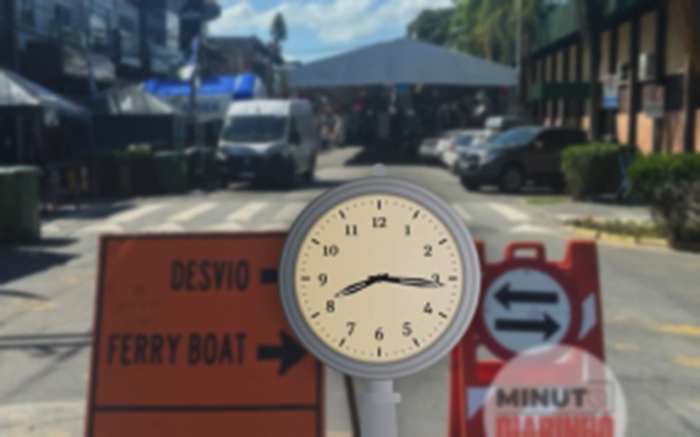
8.16
